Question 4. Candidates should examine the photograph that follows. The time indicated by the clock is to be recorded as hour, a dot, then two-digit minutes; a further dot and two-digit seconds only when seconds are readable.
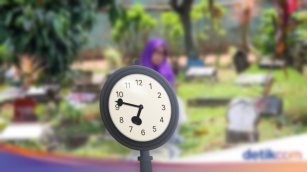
6.47
